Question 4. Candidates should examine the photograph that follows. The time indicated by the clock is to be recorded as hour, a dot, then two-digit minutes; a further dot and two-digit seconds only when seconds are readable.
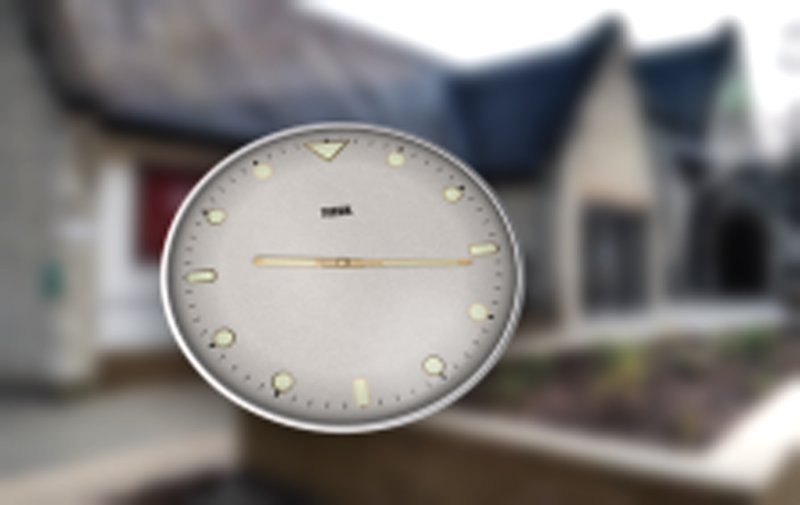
9.16
